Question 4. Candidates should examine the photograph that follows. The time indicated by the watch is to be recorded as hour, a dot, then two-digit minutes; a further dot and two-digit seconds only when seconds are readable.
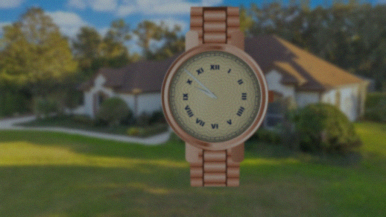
9.52
